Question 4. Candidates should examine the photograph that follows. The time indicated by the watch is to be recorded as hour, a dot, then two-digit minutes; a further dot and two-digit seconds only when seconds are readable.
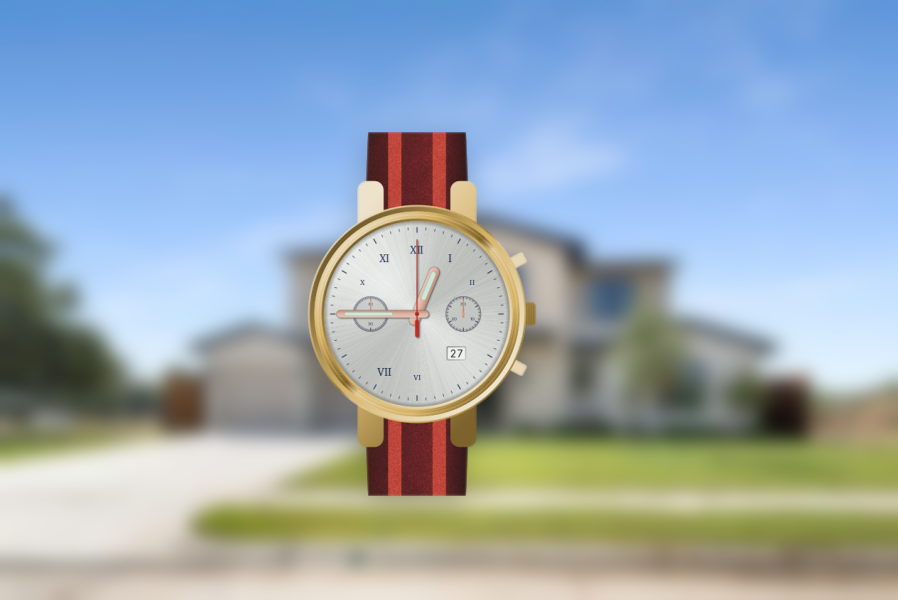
12.45
